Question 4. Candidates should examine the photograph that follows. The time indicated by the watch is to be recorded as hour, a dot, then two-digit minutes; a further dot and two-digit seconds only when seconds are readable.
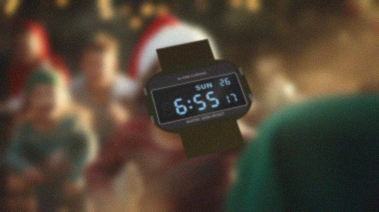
6.55.17
